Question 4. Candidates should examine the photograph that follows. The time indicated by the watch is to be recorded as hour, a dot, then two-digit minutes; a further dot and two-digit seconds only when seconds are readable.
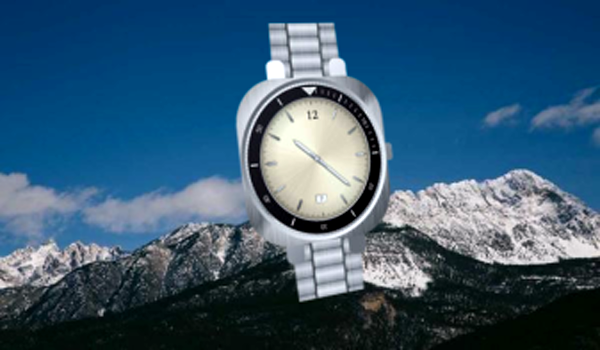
10.22
